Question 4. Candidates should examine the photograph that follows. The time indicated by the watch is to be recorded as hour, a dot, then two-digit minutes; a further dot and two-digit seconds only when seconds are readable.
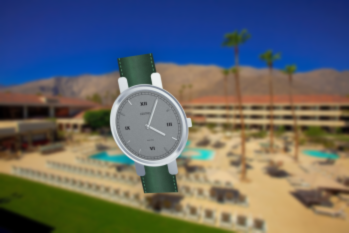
4.05
